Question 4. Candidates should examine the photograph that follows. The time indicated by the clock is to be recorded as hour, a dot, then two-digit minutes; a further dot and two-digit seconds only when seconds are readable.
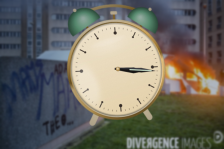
3.16
